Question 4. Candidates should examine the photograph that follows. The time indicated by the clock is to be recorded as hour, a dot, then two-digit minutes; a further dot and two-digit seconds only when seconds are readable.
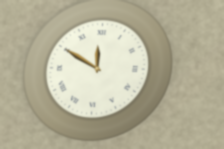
11.50
